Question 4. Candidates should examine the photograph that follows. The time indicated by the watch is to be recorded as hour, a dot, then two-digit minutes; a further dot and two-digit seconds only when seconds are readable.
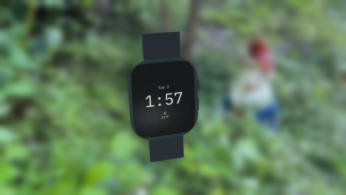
1.57
